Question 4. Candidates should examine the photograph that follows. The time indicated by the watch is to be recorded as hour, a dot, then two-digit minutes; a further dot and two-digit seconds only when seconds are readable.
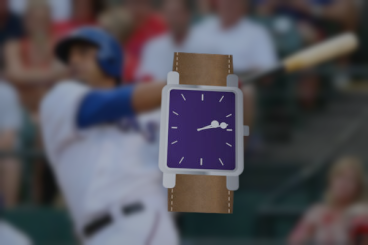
2.13
